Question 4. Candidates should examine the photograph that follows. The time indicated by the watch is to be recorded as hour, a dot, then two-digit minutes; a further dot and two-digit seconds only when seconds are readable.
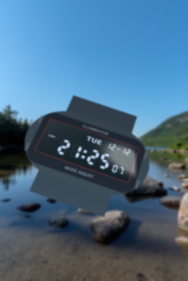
21.25
